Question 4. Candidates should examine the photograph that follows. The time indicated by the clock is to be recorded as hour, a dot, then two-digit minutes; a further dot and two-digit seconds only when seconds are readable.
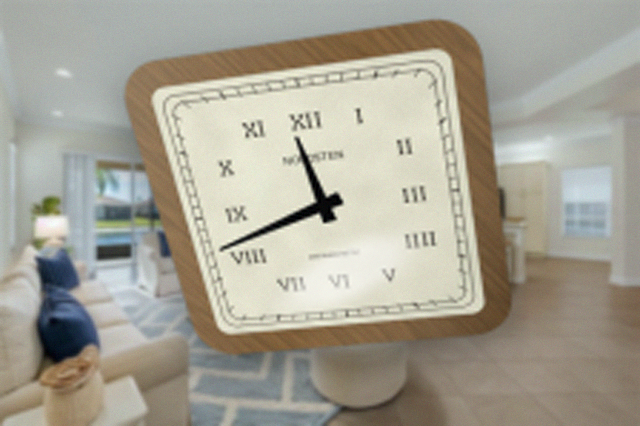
11.42
